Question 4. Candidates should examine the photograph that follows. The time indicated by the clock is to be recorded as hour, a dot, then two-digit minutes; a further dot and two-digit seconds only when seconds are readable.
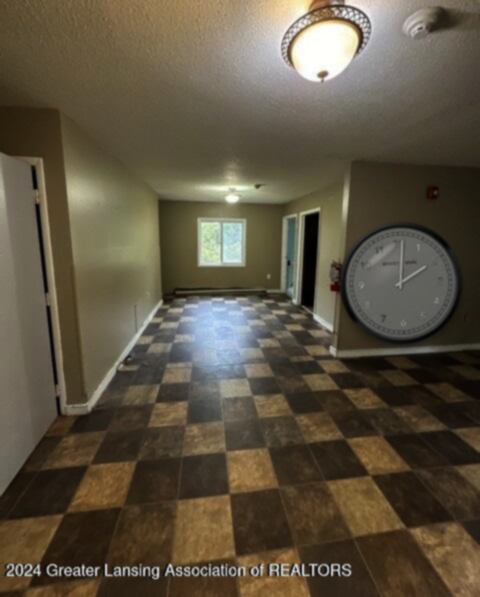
2.01
